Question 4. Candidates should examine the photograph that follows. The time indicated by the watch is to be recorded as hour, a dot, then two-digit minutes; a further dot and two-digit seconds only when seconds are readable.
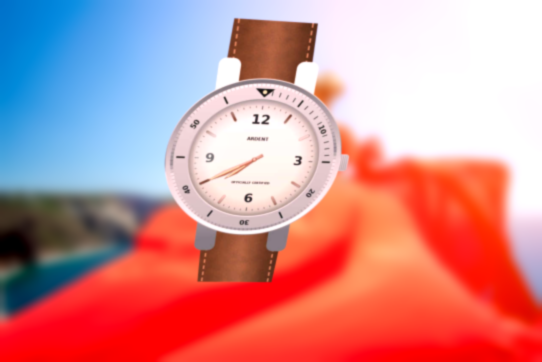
7.40
